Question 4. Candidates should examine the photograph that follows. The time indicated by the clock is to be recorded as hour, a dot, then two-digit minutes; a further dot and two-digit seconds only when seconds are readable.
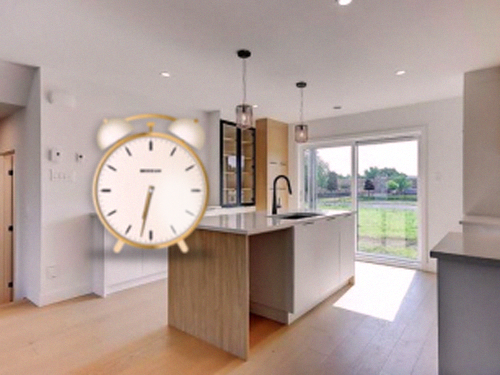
6.32
